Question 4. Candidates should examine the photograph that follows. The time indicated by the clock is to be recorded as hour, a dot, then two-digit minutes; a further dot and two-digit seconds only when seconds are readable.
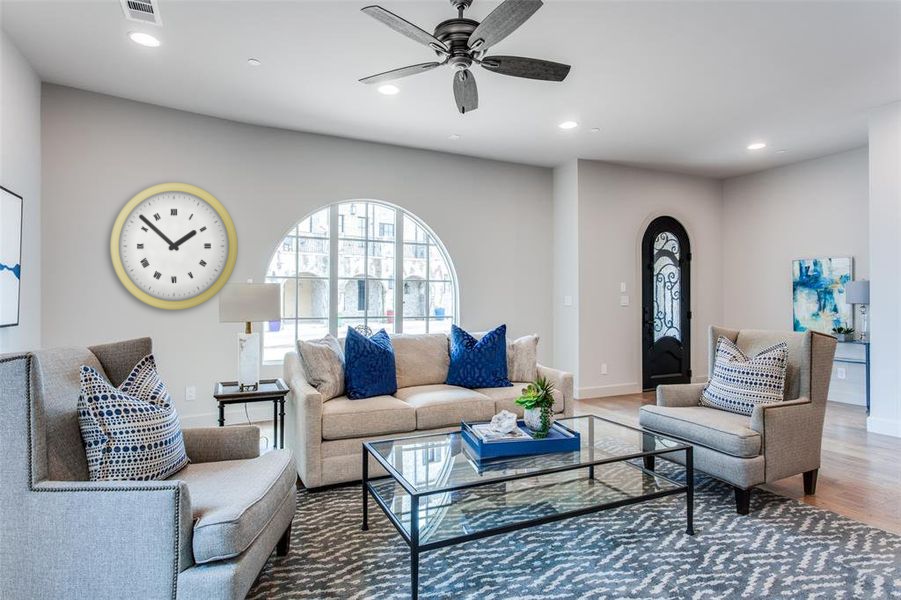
1.52
